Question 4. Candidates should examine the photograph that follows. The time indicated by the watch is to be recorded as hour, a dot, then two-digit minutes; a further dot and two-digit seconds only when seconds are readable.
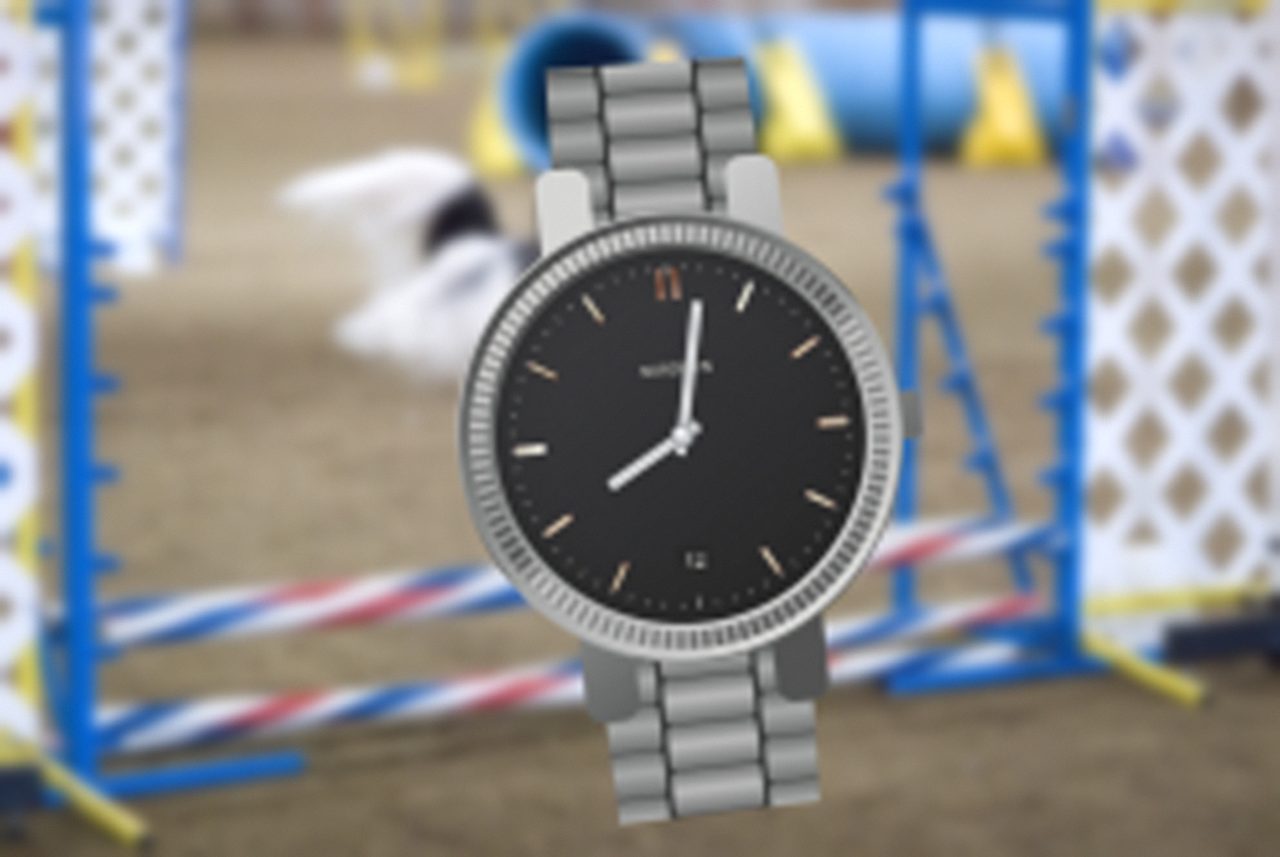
8.02
